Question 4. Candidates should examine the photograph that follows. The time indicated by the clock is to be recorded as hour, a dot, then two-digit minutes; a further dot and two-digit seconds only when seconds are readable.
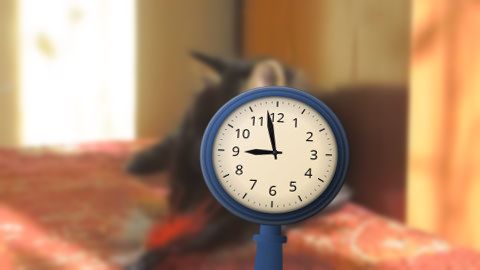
8.58
